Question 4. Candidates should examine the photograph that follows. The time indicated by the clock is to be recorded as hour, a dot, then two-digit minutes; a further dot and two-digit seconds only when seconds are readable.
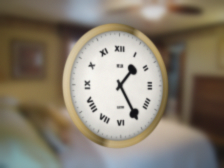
1.25
